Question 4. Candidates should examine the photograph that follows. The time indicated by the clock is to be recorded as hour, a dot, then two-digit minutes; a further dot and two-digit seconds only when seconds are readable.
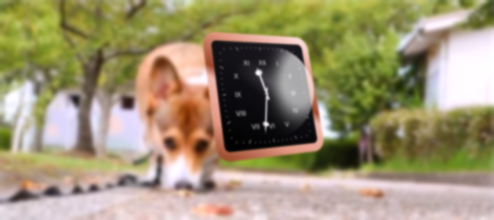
11.32
